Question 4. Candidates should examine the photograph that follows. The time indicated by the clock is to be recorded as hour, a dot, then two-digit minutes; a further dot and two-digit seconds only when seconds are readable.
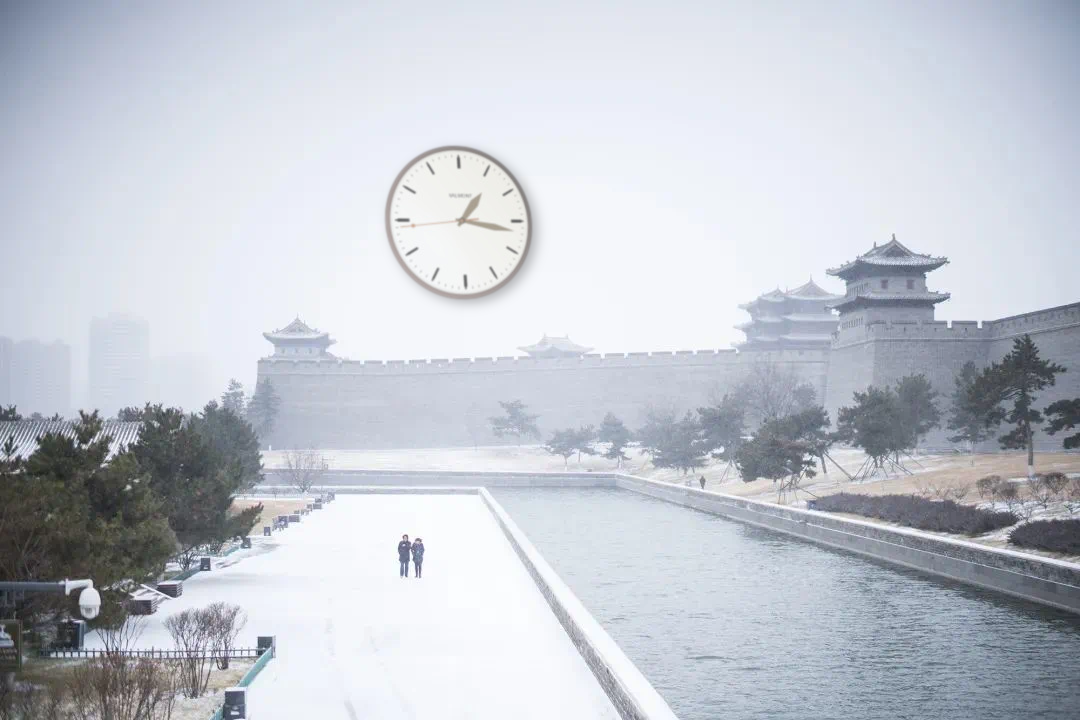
1.16.44
